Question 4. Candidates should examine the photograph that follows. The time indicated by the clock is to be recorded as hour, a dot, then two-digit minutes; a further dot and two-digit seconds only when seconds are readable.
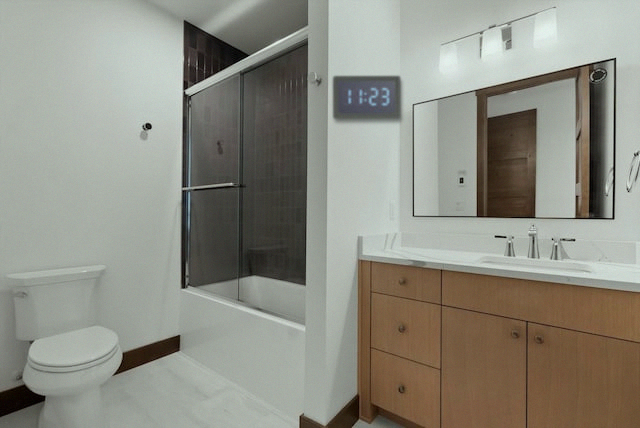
11.23
